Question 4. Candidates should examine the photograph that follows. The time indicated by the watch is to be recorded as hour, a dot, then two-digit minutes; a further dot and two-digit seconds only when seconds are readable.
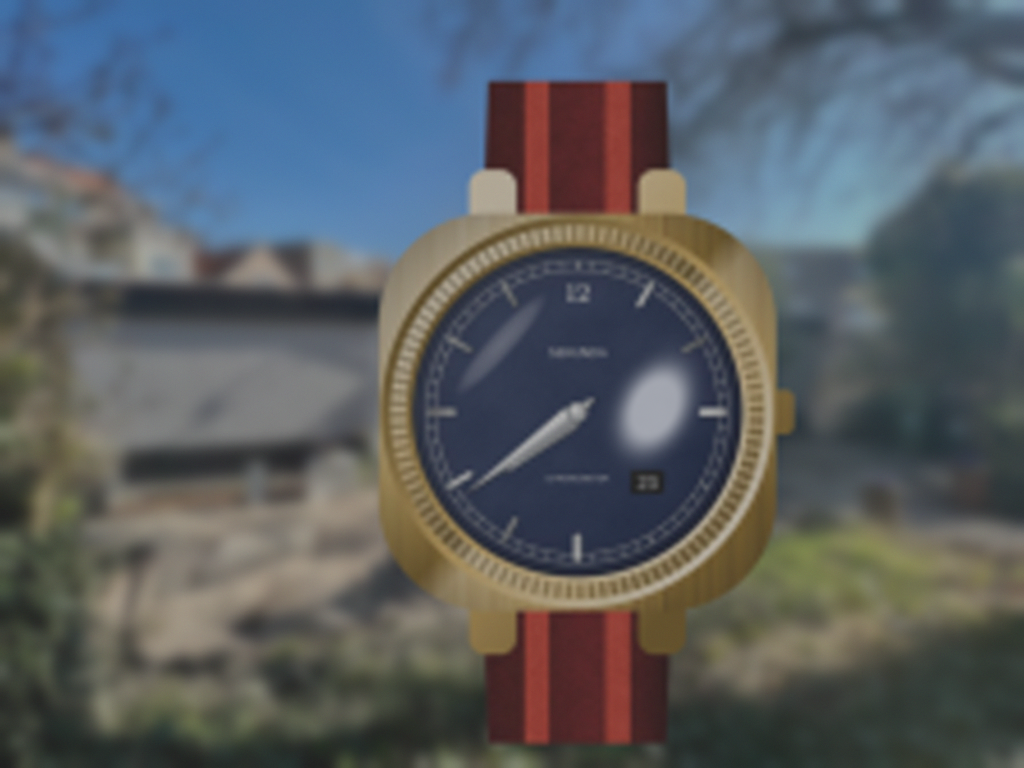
7.39
